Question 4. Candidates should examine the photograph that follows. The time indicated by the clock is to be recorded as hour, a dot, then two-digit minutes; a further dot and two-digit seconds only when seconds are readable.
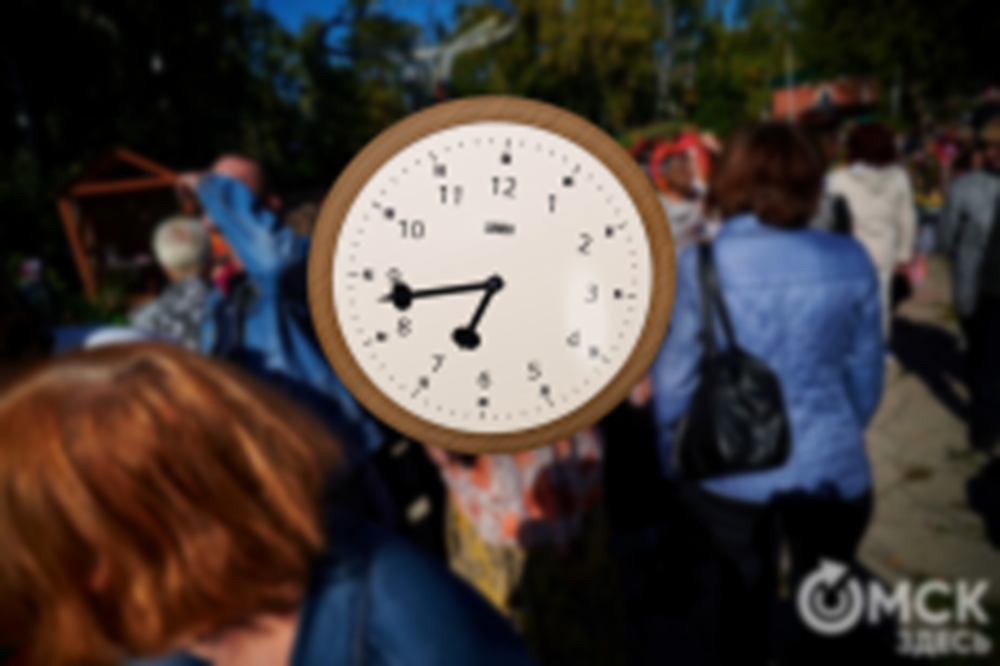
6.43
